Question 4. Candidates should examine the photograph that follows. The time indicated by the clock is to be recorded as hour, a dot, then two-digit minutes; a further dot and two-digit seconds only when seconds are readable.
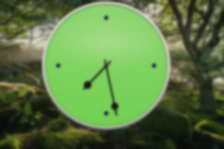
7.28
